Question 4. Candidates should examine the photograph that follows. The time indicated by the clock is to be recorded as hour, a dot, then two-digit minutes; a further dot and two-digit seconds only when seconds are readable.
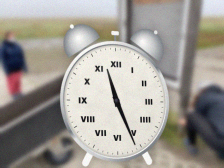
11.26
